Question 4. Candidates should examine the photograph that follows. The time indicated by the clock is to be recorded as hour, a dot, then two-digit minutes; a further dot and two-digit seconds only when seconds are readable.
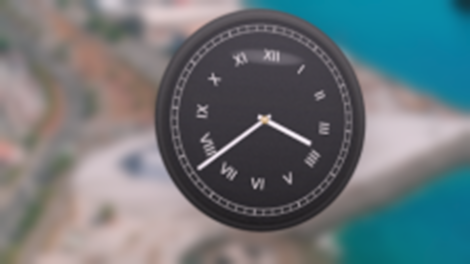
3.38
